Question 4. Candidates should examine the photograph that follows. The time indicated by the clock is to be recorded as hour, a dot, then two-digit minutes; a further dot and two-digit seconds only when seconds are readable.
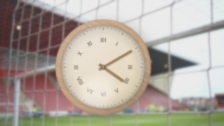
4.10
